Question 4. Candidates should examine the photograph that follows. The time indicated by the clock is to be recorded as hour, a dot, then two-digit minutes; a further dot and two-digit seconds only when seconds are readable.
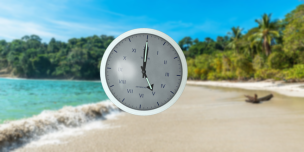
5.00
